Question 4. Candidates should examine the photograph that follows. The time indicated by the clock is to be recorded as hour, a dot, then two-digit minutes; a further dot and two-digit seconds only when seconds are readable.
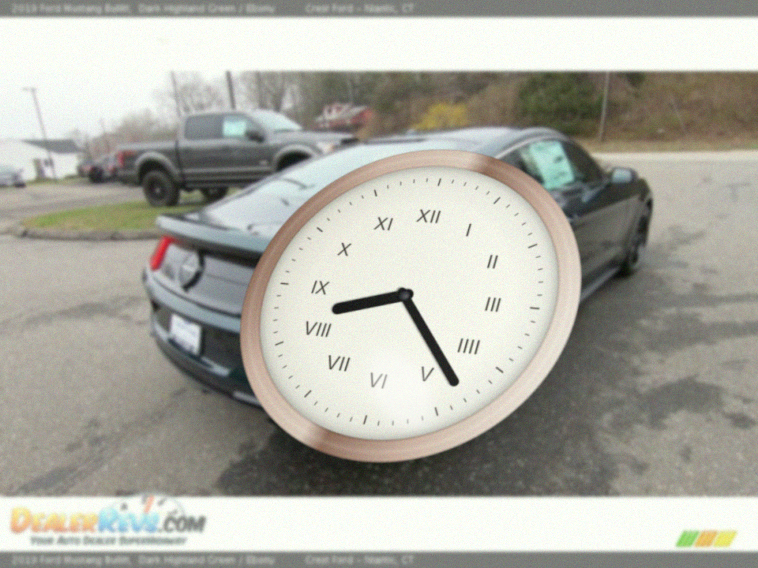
8.23
